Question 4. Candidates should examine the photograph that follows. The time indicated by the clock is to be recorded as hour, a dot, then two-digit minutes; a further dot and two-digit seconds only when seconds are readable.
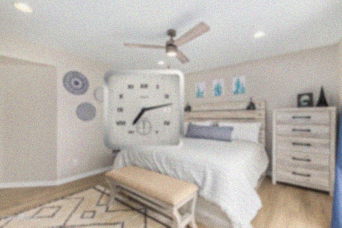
7.13
